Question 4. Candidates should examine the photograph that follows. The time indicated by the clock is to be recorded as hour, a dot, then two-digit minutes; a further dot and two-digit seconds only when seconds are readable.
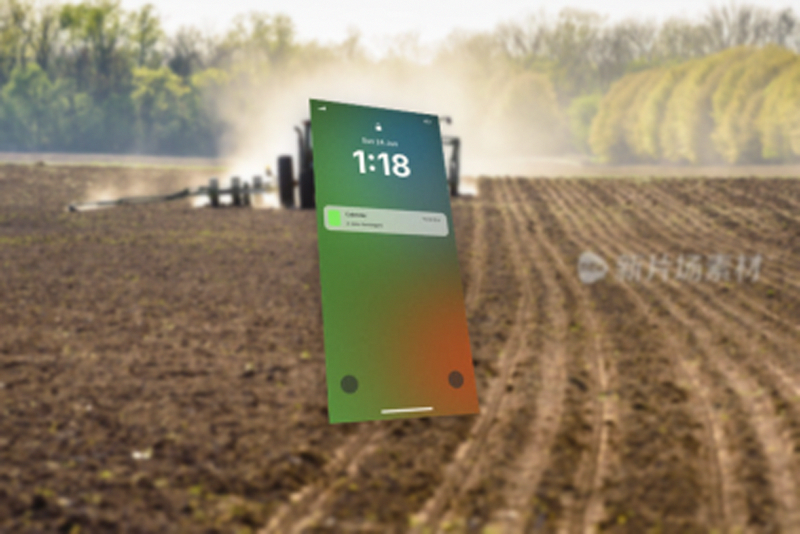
1.18
